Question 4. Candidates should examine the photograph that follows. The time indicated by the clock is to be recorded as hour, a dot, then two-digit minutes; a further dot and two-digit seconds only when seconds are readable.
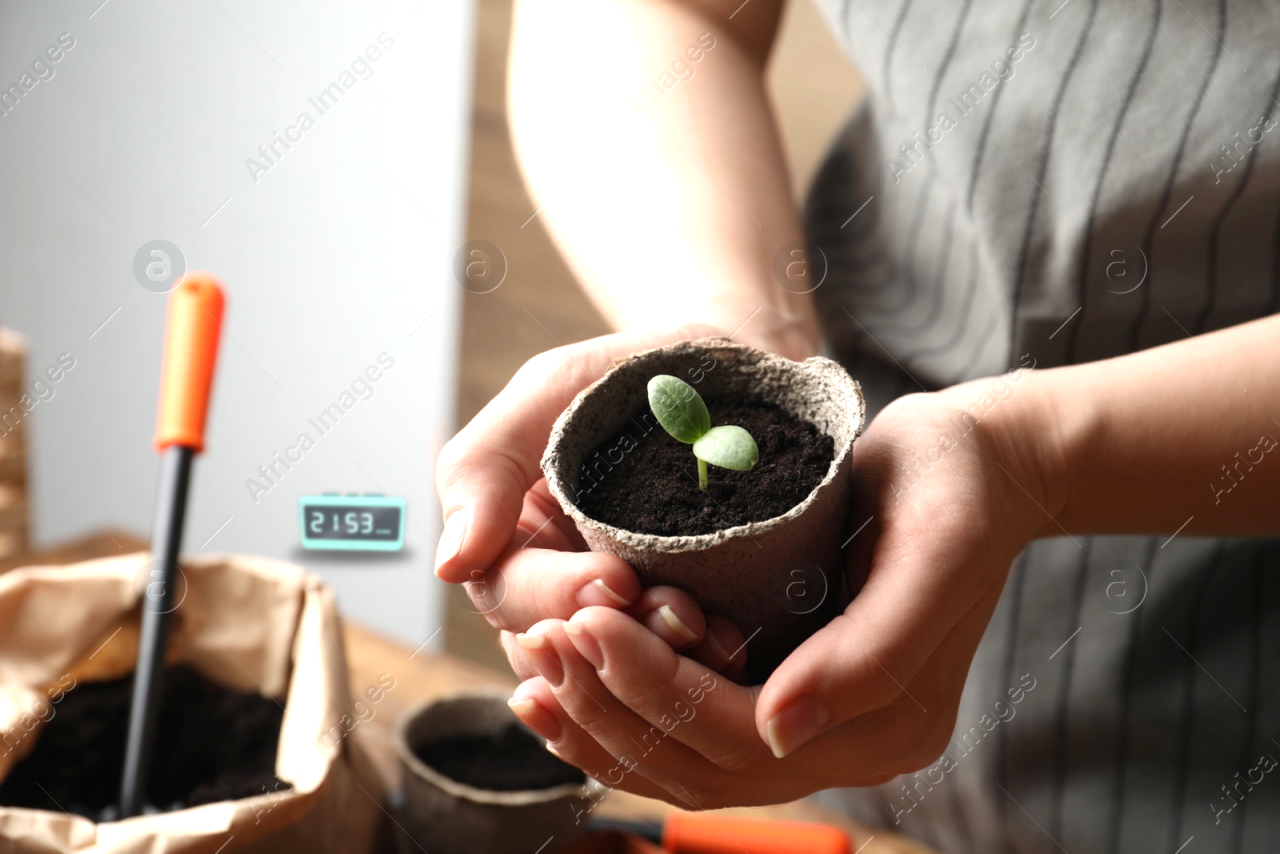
21.53
